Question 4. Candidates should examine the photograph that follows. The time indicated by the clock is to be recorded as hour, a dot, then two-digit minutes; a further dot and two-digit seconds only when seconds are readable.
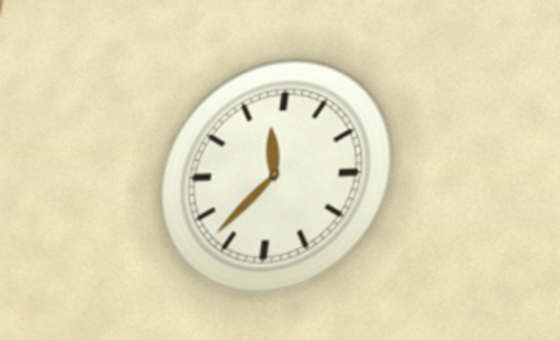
11.37
